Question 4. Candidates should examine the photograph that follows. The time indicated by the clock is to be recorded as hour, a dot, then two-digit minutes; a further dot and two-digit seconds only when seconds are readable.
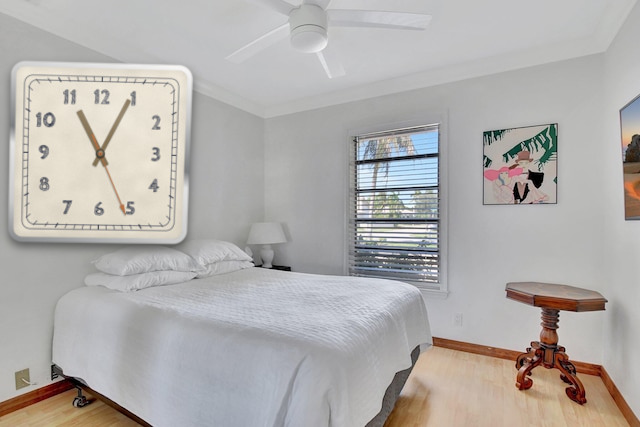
11.04.26
